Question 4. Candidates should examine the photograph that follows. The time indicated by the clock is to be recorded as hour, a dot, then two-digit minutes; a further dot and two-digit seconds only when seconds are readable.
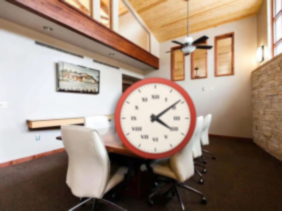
4.09
